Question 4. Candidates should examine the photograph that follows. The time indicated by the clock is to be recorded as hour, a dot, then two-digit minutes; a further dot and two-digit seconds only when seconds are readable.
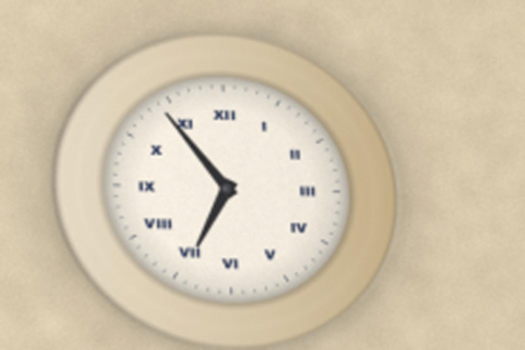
6.54
